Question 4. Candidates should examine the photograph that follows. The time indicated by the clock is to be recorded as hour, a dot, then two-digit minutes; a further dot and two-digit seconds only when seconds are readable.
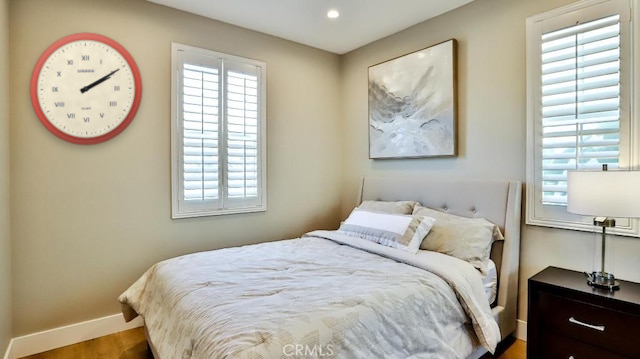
2.10
